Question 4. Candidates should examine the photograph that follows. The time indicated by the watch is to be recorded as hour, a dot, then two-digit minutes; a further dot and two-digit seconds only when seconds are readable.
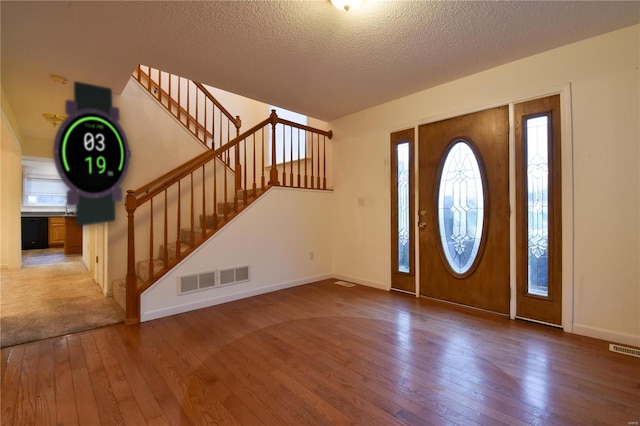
3.19
